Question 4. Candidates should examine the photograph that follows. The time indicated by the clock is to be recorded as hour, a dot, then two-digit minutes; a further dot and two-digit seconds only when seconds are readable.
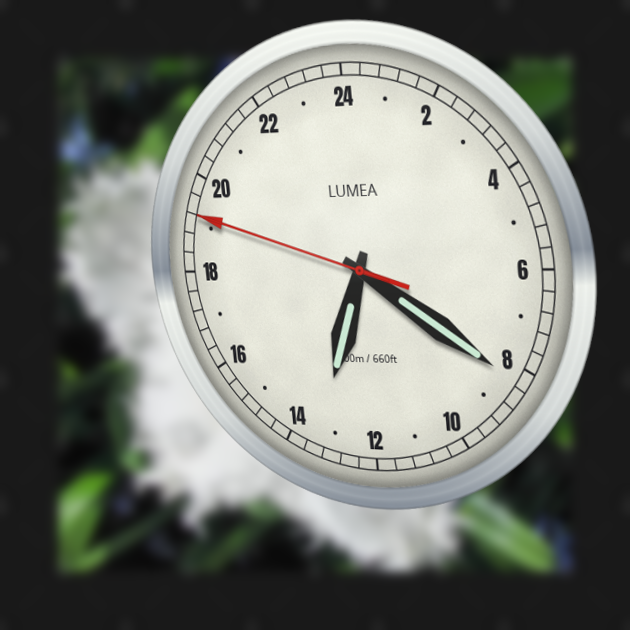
13.20.48
